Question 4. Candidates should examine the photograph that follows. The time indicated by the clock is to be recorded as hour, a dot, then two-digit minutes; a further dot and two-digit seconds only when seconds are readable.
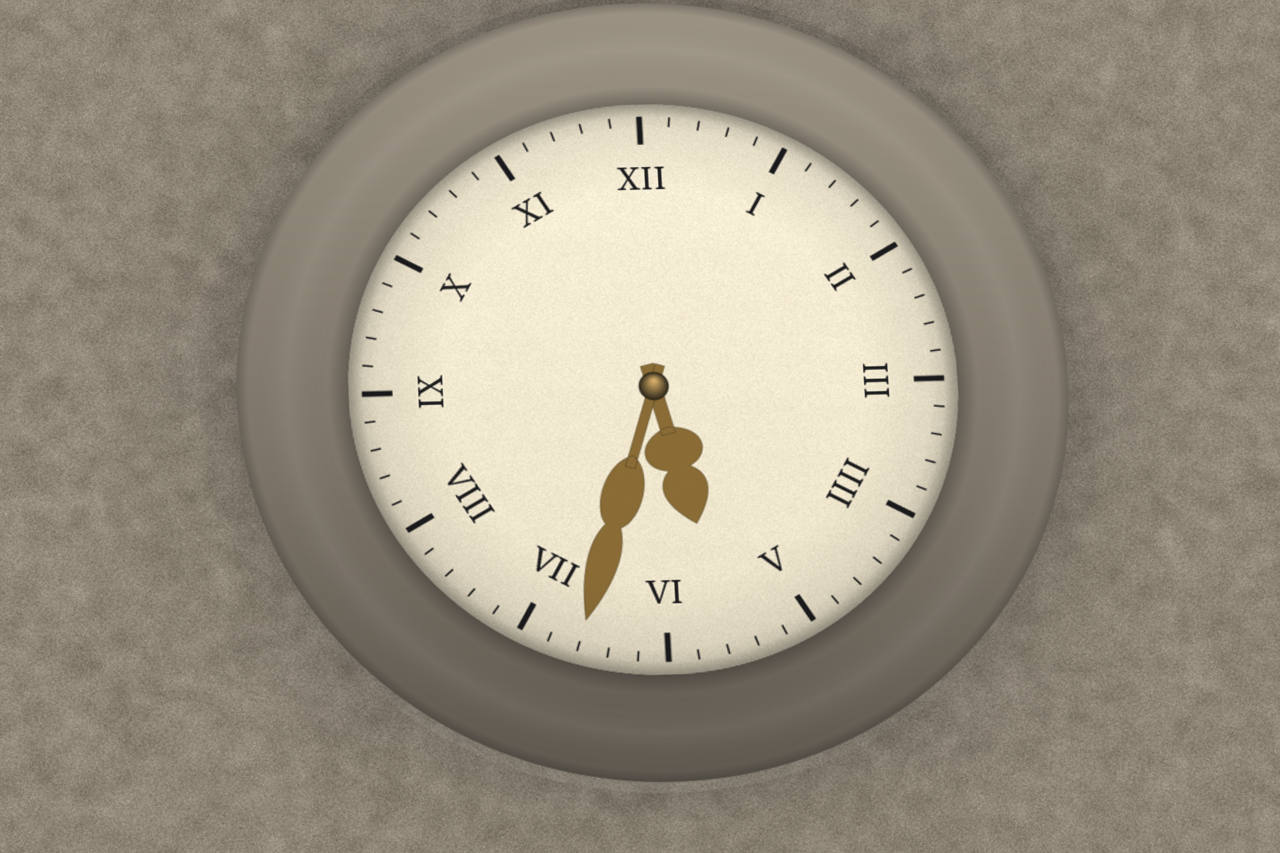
5.33
